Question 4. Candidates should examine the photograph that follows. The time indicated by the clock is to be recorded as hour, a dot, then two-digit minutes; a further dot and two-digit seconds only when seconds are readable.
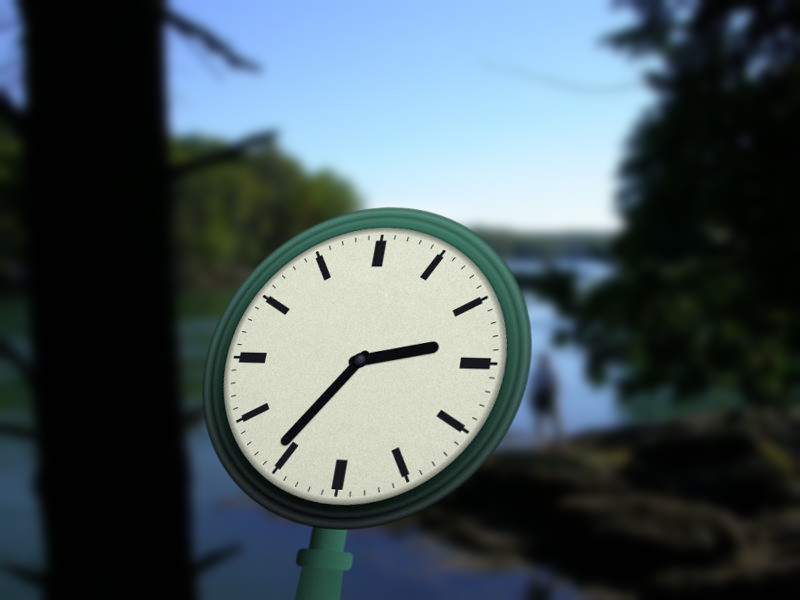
2.36
